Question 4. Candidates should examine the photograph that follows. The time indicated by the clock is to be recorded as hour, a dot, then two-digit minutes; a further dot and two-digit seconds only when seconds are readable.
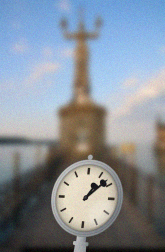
1.08
